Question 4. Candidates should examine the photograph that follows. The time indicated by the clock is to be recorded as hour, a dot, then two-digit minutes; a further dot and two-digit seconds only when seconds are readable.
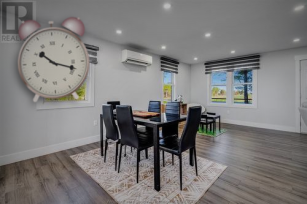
10.18
